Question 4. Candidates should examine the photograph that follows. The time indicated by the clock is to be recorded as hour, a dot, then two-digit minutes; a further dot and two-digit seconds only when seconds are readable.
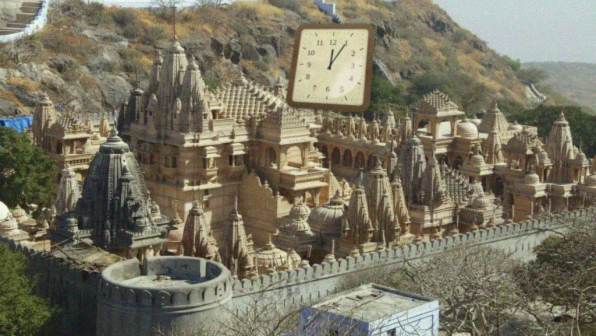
12.05
